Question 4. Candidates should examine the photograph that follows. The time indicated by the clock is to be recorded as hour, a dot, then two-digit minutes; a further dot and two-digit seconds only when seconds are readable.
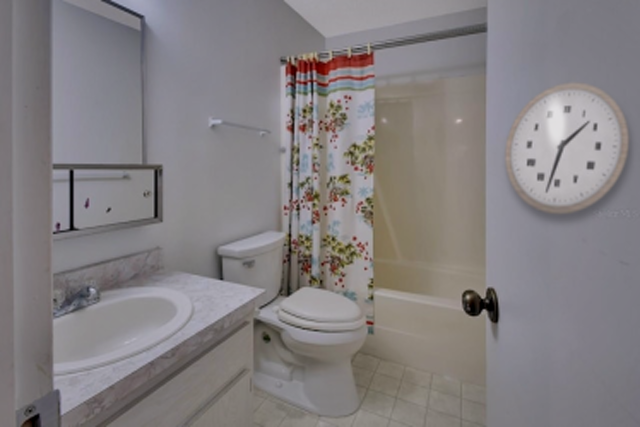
1.32
